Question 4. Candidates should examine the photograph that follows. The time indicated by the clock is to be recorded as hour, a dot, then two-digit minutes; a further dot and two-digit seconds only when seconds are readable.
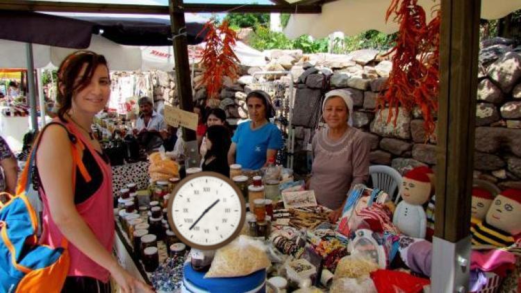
1.37
